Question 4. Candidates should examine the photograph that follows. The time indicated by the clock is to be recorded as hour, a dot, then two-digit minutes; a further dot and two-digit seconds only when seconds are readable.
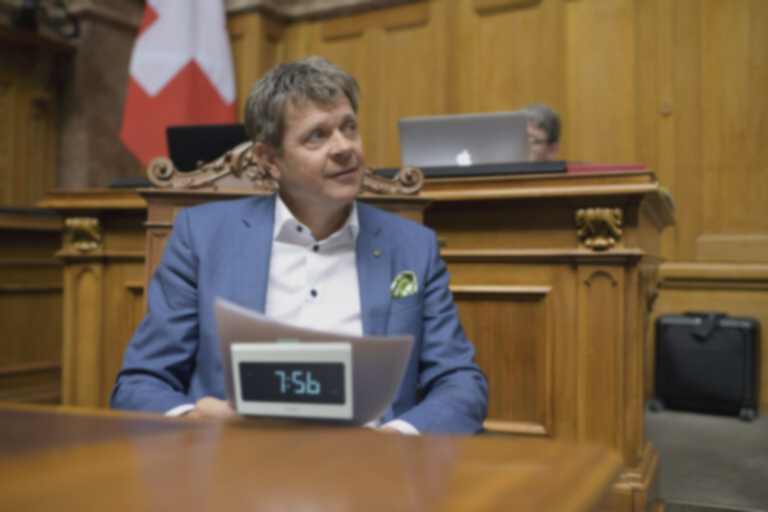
7.56
